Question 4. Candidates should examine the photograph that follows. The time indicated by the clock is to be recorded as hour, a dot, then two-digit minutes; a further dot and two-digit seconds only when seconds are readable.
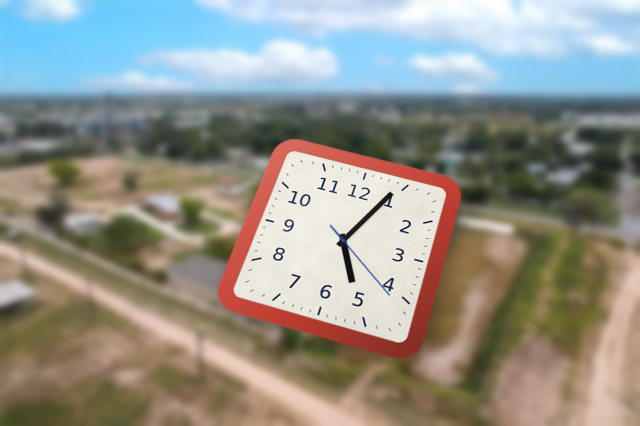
5.04.21
